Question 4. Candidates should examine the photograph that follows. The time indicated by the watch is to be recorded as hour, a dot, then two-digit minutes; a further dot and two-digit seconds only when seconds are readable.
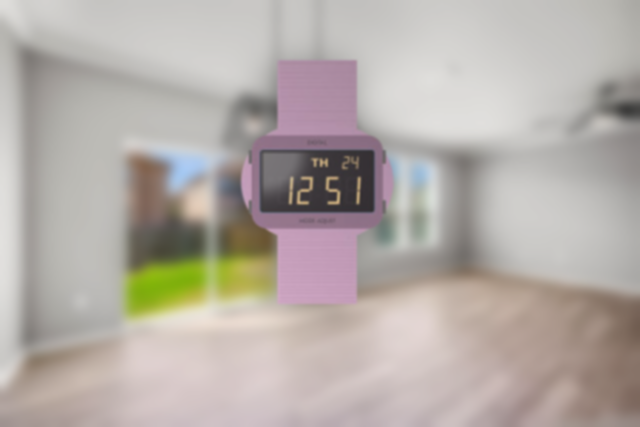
12.51
